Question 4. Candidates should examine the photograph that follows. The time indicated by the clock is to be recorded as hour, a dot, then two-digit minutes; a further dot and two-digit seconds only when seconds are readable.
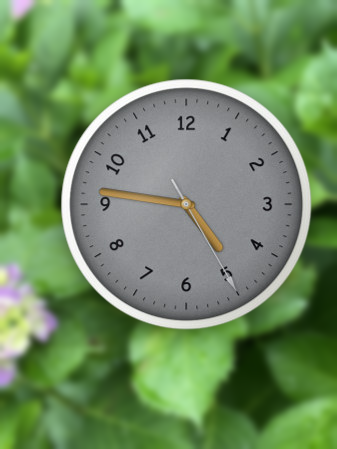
4.46.25
